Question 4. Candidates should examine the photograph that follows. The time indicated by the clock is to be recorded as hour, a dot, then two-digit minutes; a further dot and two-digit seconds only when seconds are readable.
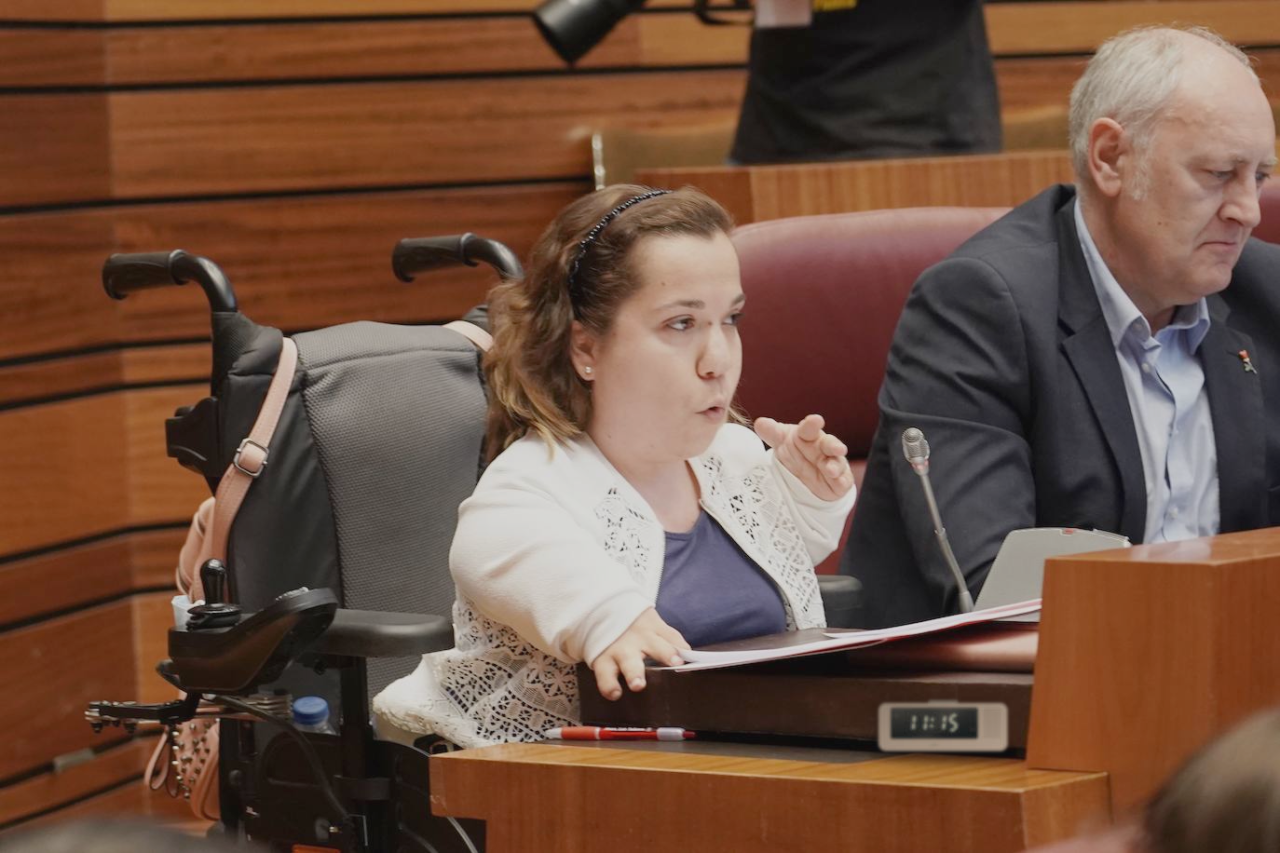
11.15
